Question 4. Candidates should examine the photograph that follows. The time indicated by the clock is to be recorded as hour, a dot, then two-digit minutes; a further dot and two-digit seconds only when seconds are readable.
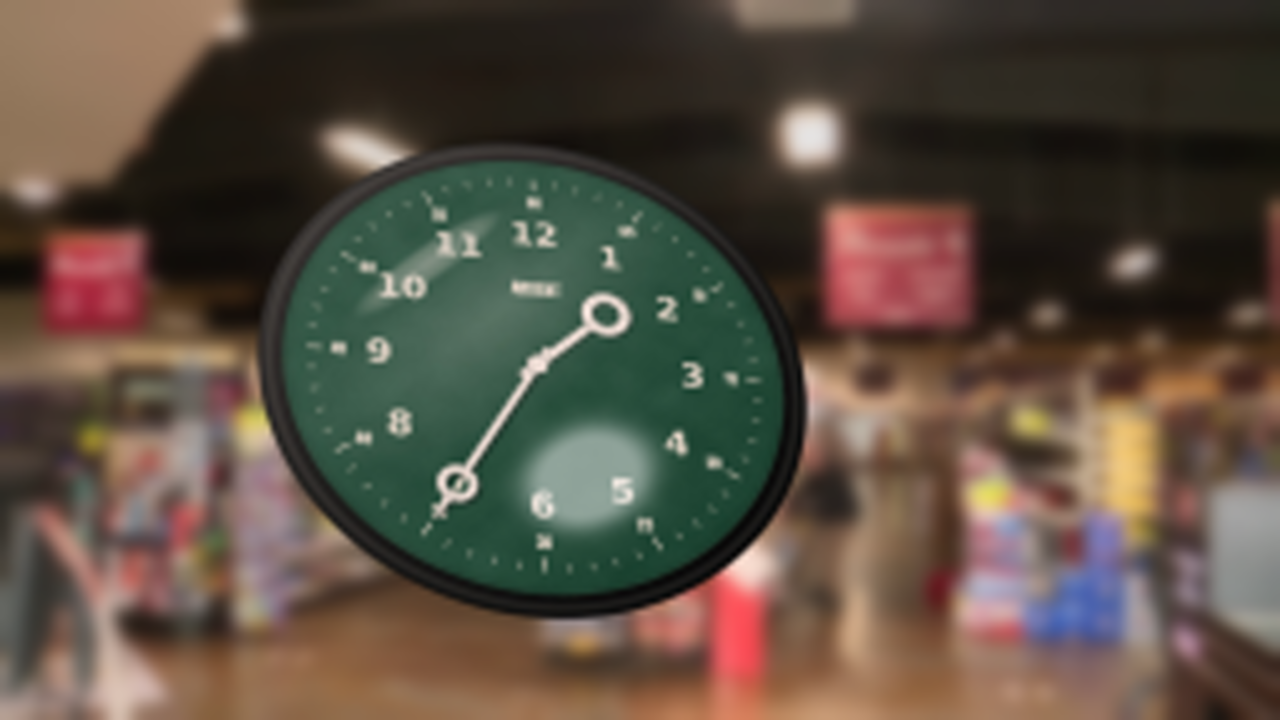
1.35
